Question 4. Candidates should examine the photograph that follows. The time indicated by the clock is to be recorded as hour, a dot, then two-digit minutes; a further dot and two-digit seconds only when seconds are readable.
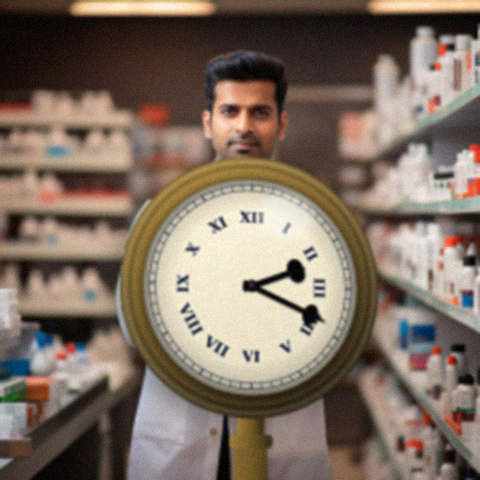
2.19
